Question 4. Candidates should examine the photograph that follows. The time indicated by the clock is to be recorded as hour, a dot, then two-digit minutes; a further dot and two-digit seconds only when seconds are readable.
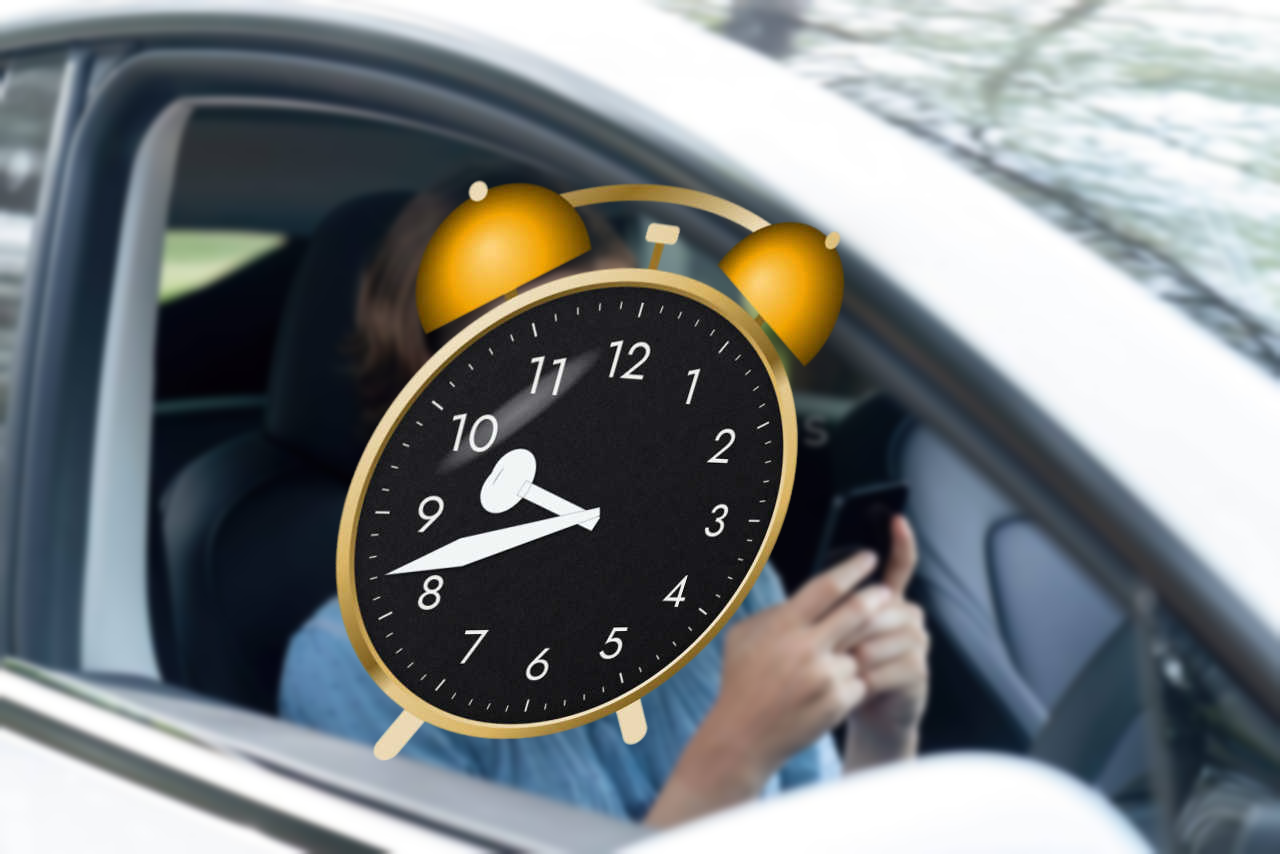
9.42
